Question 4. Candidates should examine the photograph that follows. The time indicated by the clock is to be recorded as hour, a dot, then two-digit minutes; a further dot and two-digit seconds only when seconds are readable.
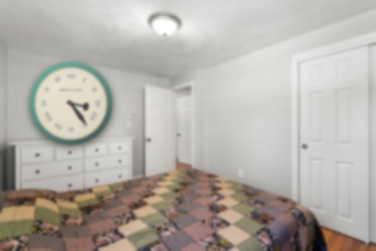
3.24
